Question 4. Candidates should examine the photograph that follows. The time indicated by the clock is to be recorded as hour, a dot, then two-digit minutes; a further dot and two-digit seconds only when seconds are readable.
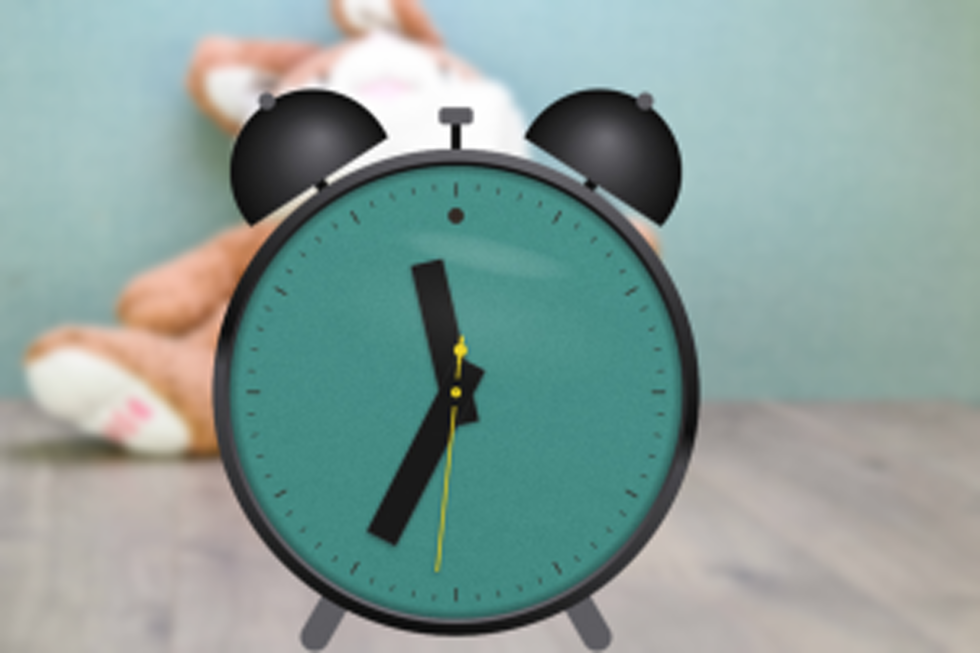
11.34.31
